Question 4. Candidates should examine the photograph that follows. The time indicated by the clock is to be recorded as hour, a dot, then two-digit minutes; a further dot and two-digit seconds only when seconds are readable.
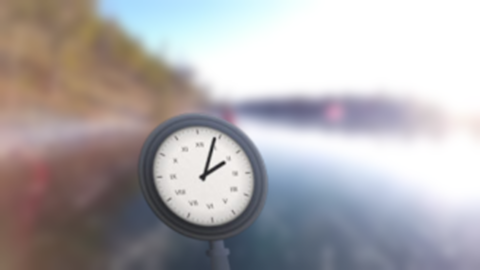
2.04
